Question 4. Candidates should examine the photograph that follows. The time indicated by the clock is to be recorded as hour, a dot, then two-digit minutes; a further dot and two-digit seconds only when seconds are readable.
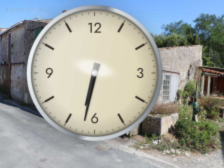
6.32
